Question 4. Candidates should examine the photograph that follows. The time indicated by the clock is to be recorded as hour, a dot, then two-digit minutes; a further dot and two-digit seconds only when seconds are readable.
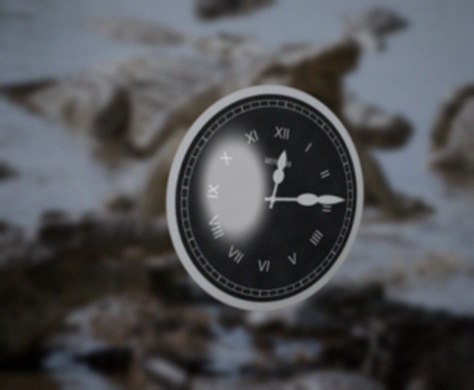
12.14
